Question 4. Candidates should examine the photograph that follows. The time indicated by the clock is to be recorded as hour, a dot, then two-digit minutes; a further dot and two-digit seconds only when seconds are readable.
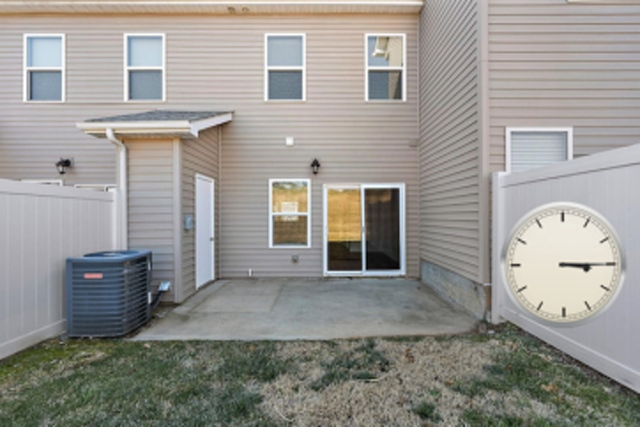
3.15
